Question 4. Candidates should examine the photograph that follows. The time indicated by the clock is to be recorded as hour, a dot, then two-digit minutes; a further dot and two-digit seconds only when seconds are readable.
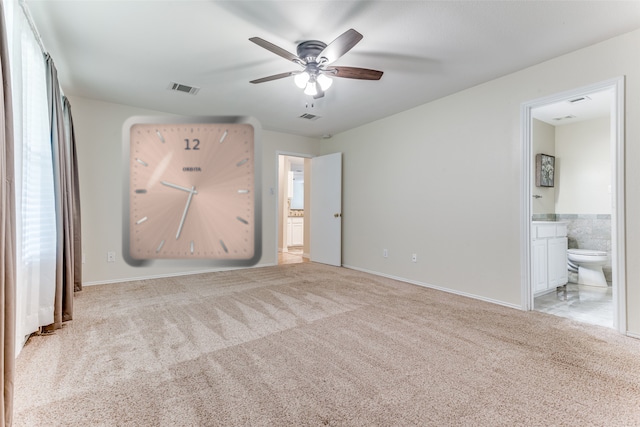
9.33
